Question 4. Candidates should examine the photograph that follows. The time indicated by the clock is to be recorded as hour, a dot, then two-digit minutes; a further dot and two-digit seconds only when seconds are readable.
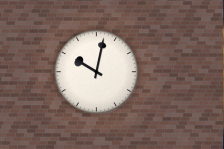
10.02
